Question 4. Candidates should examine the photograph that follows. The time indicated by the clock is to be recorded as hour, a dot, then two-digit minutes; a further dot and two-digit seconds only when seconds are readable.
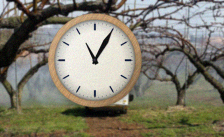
11.05
